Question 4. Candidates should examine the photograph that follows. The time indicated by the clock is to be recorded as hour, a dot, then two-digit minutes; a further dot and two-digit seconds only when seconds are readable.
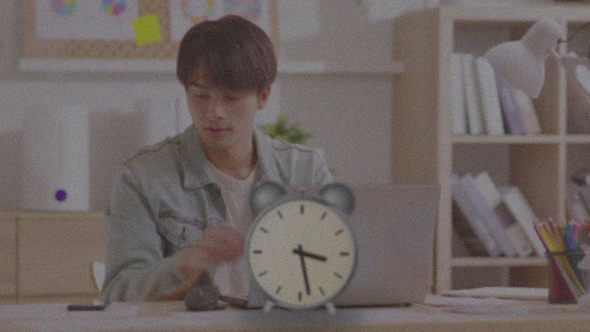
3.28
